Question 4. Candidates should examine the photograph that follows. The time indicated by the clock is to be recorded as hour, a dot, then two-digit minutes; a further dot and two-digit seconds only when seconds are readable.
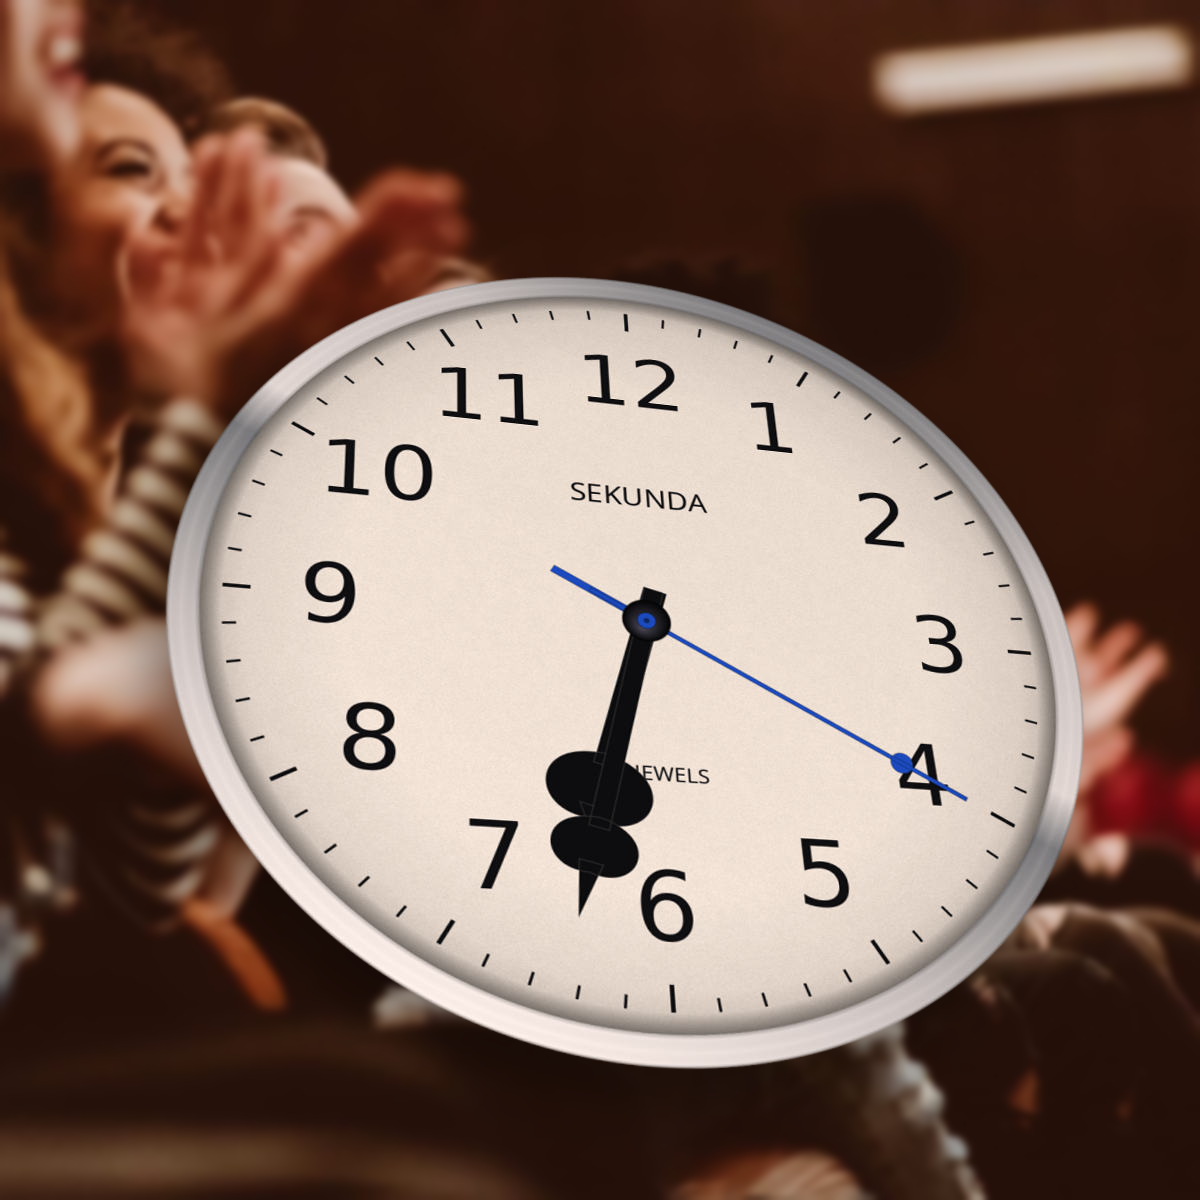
6.32.20
